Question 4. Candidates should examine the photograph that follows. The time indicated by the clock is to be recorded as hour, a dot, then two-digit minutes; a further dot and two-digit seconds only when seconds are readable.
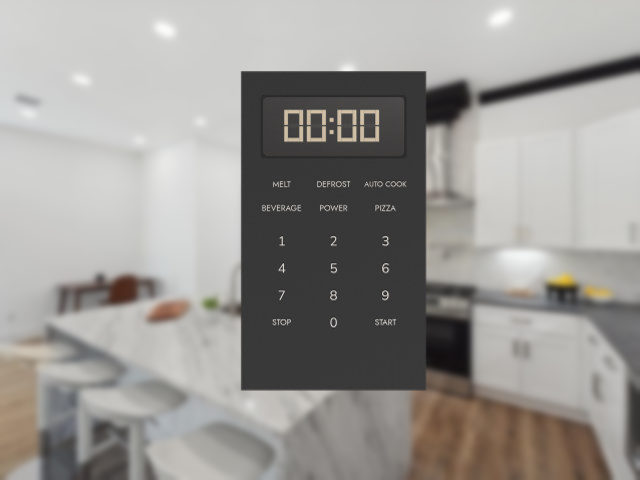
0.00
